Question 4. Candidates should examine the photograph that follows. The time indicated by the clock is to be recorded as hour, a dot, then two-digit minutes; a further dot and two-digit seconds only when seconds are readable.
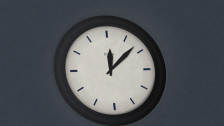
12.08
